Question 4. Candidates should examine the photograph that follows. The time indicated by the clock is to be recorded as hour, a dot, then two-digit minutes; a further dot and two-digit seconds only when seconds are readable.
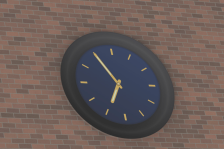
6.55
